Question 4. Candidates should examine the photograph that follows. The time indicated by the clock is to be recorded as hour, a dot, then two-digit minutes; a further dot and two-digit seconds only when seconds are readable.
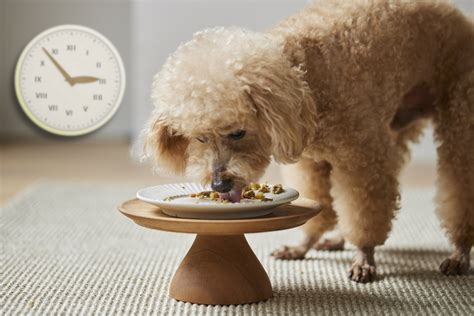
2.53
